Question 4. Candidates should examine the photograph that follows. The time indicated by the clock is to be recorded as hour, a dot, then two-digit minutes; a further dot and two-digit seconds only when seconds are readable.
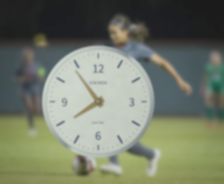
7.54
